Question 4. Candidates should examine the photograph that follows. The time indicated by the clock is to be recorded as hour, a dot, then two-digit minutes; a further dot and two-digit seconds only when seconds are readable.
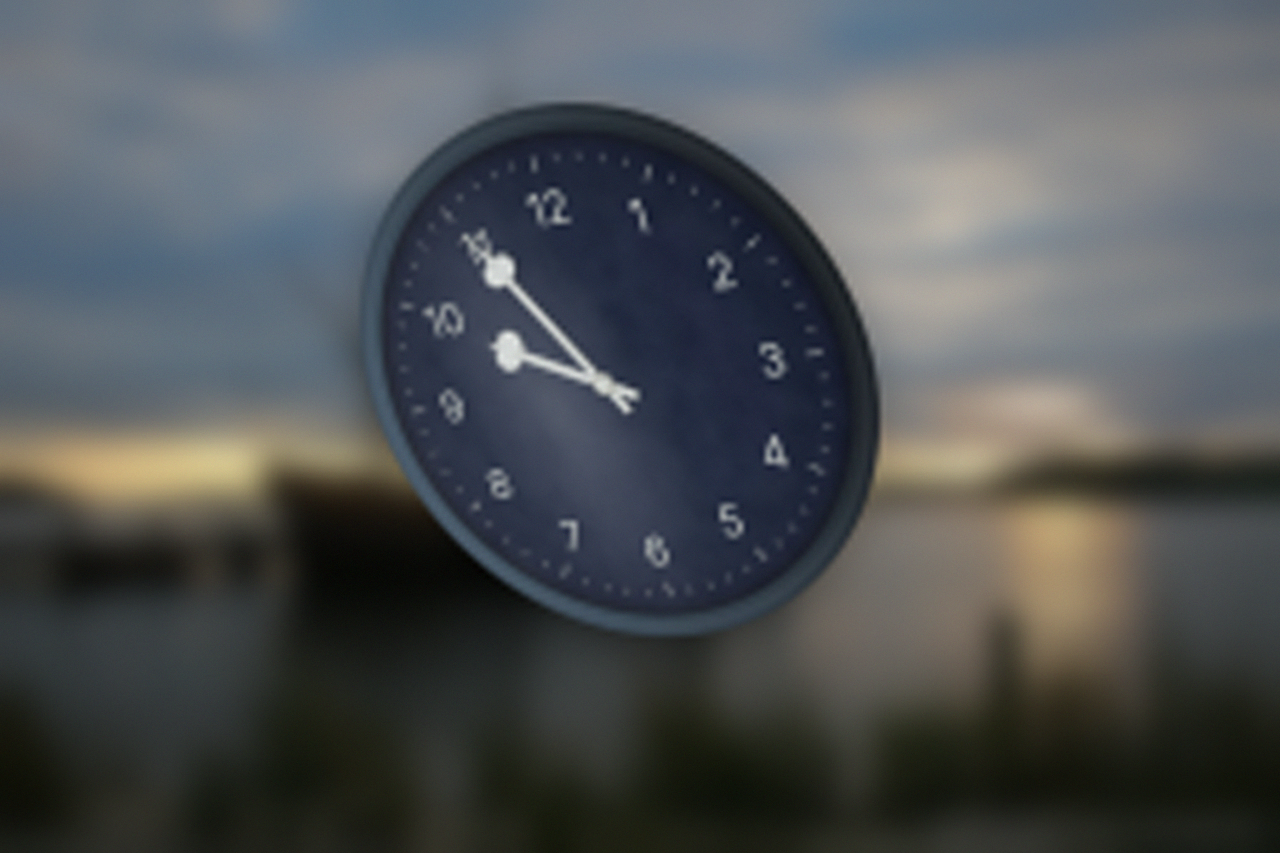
9.55
